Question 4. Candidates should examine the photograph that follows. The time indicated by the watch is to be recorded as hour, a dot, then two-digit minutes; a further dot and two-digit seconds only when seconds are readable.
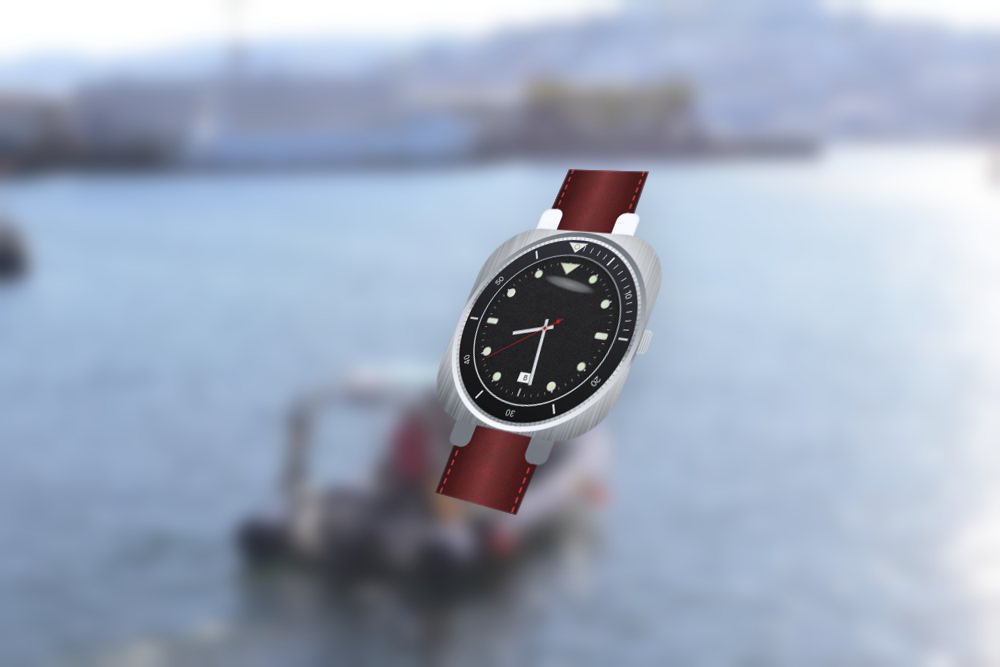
8.28.39
